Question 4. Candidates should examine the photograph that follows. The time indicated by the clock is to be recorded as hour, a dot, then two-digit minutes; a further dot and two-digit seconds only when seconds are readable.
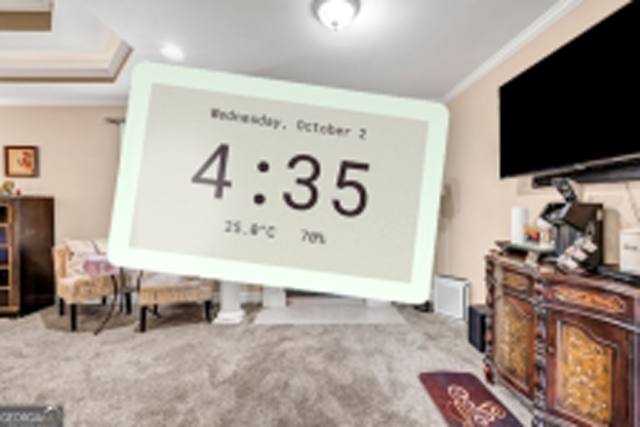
4.35
